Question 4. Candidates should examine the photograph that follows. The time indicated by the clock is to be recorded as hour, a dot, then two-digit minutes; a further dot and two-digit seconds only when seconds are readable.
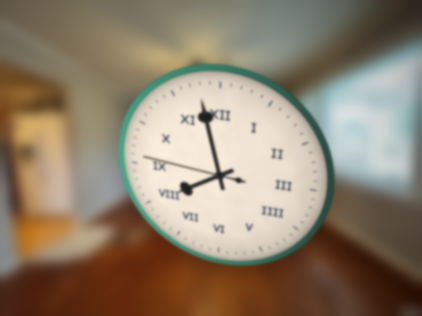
7.57.46
